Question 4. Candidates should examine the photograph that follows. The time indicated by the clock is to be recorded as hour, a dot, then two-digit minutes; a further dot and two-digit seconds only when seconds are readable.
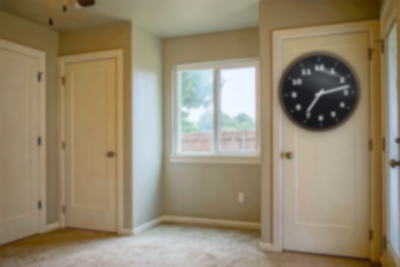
7.13
